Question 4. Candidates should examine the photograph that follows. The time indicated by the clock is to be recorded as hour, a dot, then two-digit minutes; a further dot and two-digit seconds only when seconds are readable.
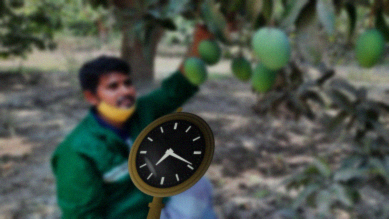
7.19
